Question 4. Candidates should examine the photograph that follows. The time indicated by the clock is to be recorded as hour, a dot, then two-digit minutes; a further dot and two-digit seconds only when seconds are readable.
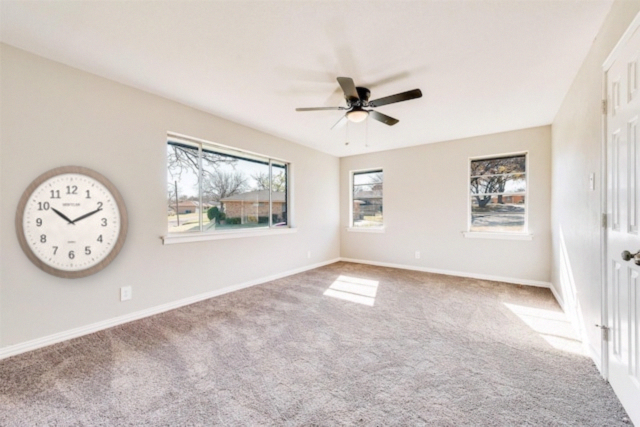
10.11
